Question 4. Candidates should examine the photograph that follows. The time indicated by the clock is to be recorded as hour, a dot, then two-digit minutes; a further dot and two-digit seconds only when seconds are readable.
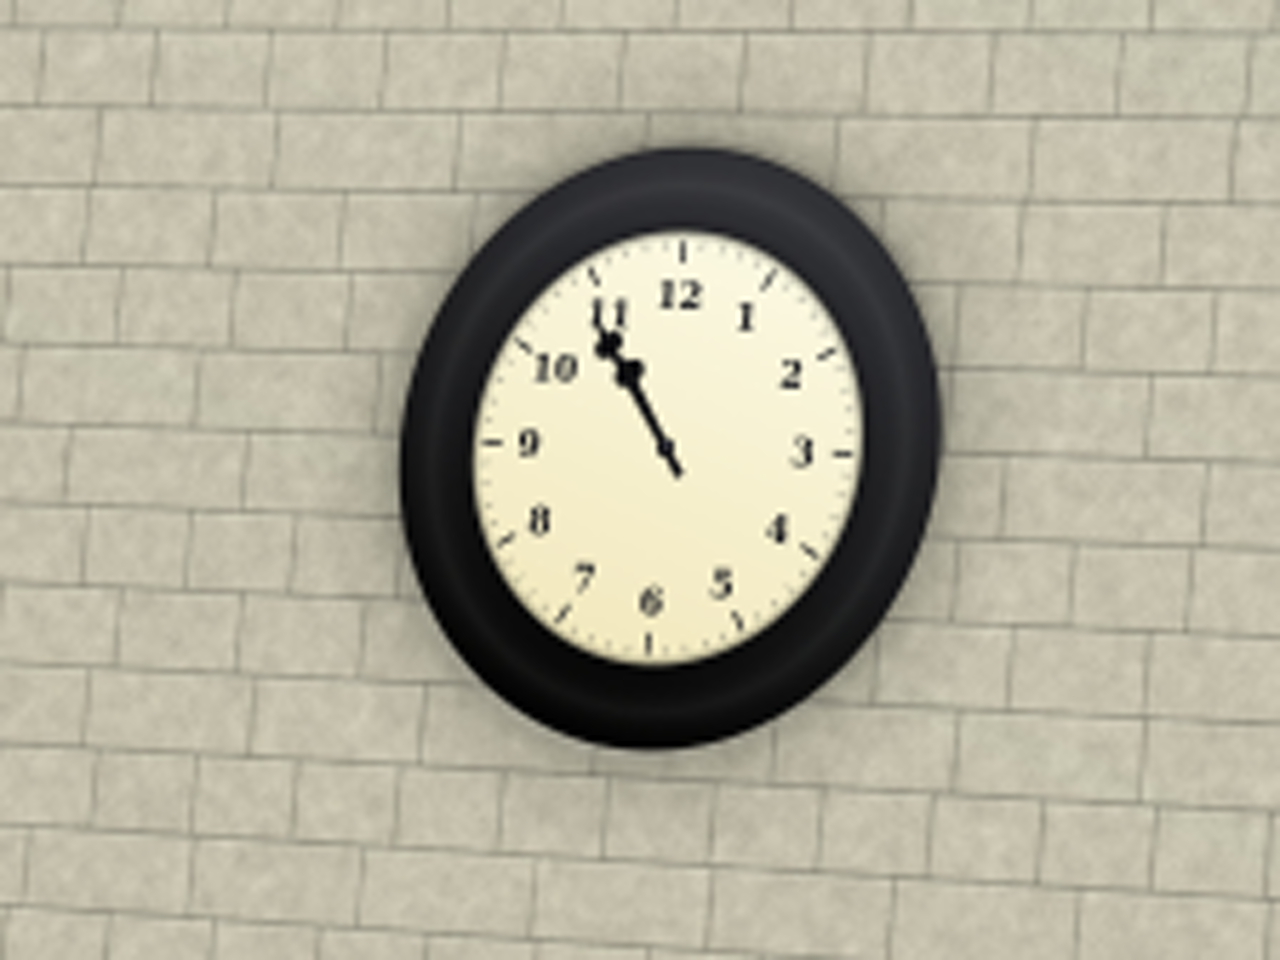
10.54
